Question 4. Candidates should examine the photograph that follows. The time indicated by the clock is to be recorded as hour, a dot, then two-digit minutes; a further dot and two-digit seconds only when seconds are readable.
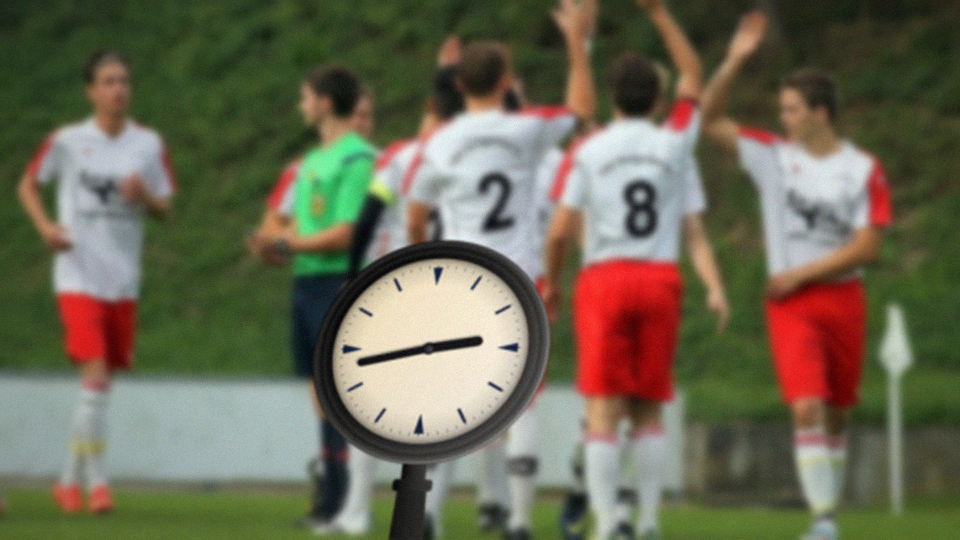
2.43
